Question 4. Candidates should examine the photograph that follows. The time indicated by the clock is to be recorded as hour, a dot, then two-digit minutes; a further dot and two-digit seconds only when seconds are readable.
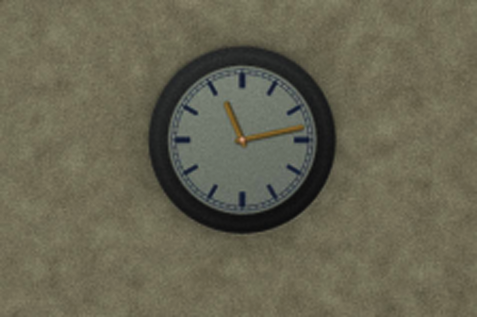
11.13
